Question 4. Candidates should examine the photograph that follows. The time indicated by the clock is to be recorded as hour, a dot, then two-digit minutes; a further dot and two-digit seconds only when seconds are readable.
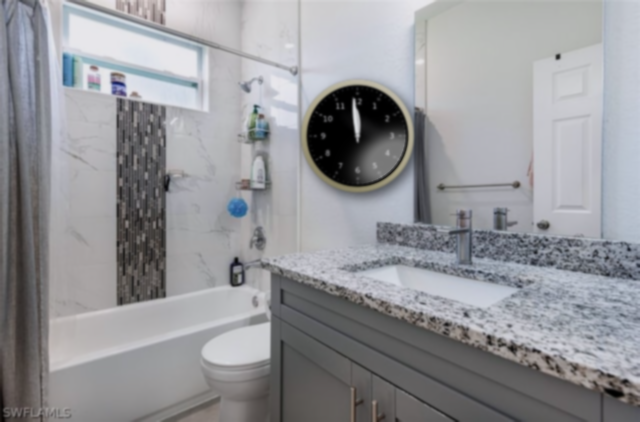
11.59
